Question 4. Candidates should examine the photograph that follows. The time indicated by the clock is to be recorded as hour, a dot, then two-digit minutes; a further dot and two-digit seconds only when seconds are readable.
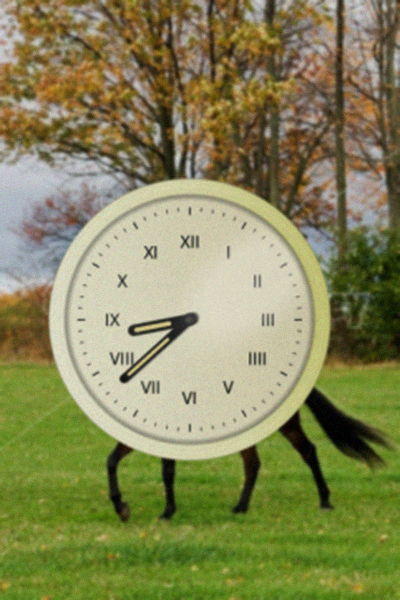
8.38
